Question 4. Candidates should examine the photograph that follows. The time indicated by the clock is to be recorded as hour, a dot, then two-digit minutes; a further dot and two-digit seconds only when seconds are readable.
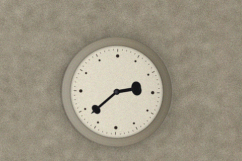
2.38
